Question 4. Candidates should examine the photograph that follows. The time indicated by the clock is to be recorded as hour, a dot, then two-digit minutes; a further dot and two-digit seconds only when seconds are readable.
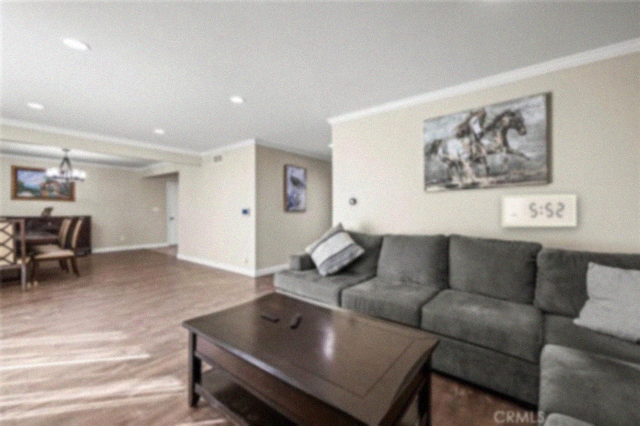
5.52
